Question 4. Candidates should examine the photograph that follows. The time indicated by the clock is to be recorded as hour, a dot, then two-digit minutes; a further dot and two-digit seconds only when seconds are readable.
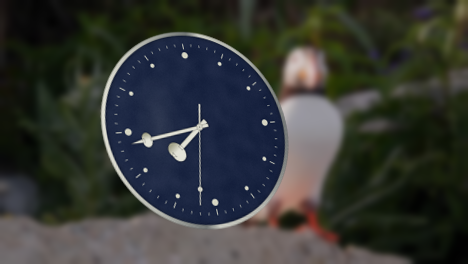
7.43.32
